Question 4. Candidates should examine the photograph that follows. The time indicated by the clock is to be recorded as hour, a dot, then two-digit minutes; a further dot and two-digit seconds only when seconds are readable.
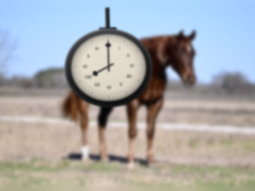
8.00
